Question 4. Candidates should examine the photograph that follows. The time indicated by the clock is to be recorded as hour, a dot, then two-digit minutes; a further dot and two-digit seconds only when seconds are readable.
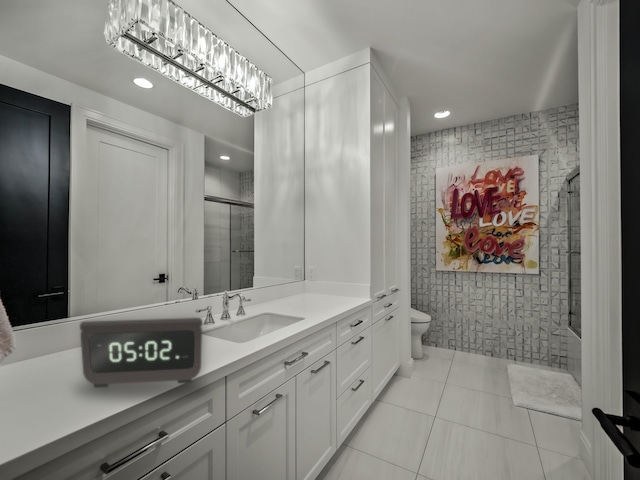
5.02
